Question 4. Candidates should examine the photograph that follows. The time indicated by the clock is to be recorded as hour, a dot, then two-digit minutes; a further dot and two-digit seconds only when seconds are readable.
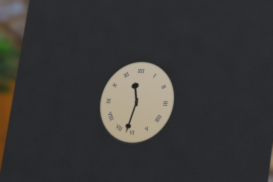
11.32
